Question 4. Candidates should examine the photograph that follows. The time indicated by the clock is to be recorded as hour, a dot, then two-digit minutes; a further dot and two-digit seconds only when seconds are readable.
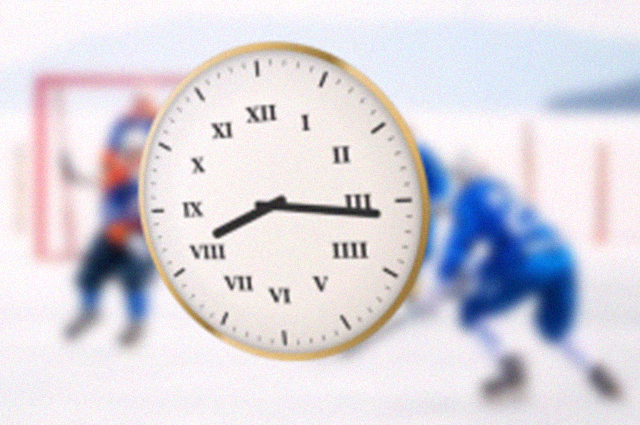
8.16
